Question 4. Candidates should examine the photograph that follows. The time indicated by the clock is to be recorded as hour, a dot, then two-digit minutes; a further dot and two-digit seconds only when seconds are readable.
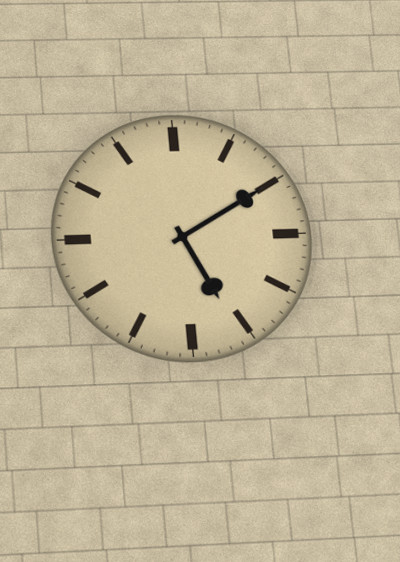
5.10
